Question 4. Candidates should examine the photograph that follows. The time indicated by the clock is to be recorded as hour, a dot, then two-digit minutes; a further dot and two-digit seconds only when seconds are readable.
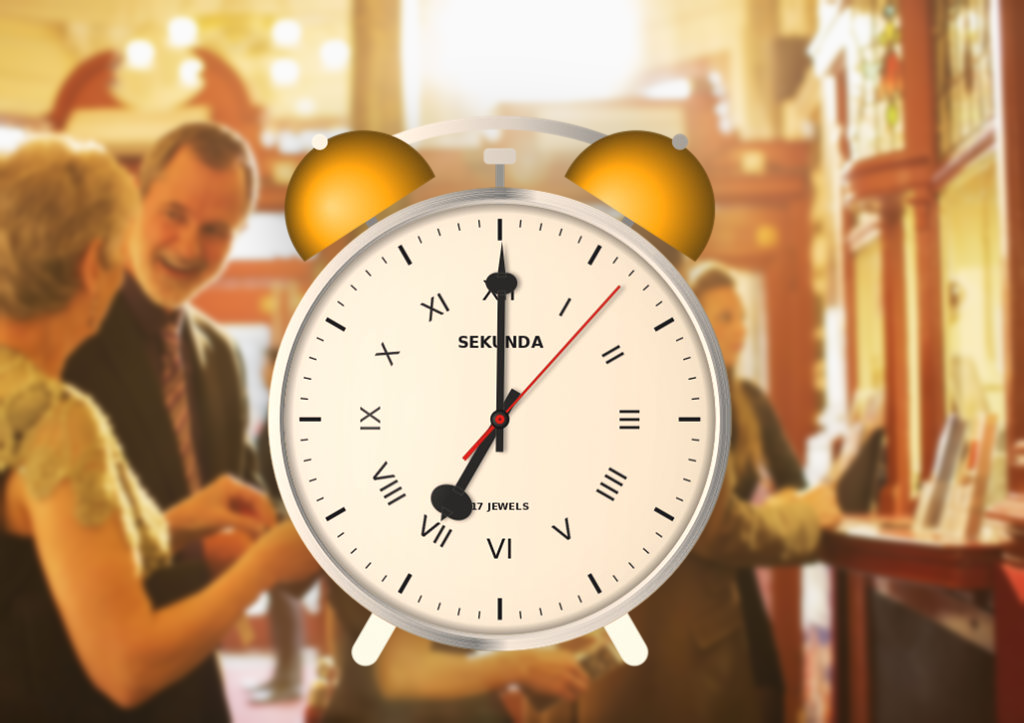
7.00.07
